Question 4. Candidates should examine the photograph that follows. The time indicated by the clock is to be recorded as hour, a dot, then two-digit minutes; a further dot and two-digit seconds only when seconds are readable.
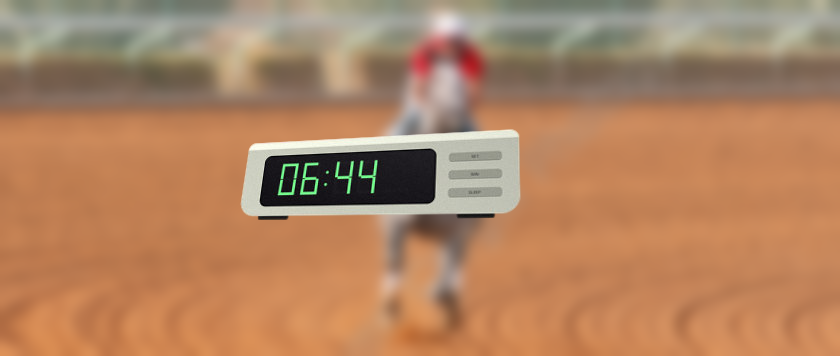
6.44
